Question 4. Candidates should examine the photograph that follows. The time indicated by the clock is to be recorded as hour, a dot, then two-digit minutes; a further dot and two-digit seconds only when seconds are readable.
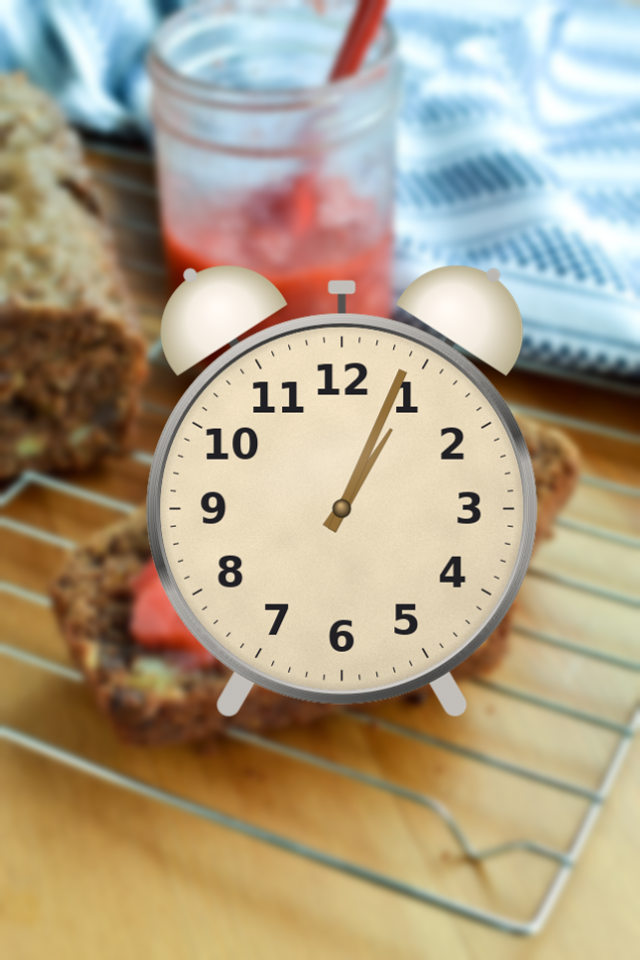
1.04
